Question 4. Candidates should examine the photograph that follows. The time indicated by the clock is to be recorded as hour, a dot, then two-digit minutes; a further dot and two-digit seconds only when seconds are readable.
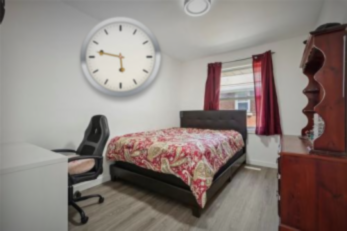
5.47
